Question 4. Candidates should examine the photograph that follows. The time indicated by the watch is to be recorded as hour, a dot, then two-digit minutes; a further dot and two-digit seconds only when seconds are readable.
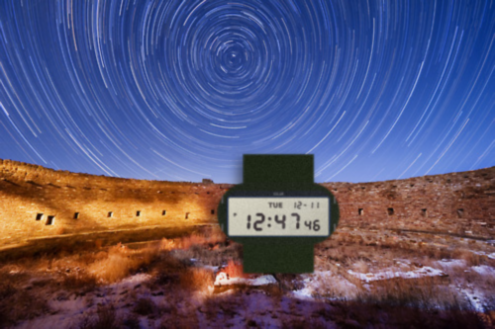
12.47.46
